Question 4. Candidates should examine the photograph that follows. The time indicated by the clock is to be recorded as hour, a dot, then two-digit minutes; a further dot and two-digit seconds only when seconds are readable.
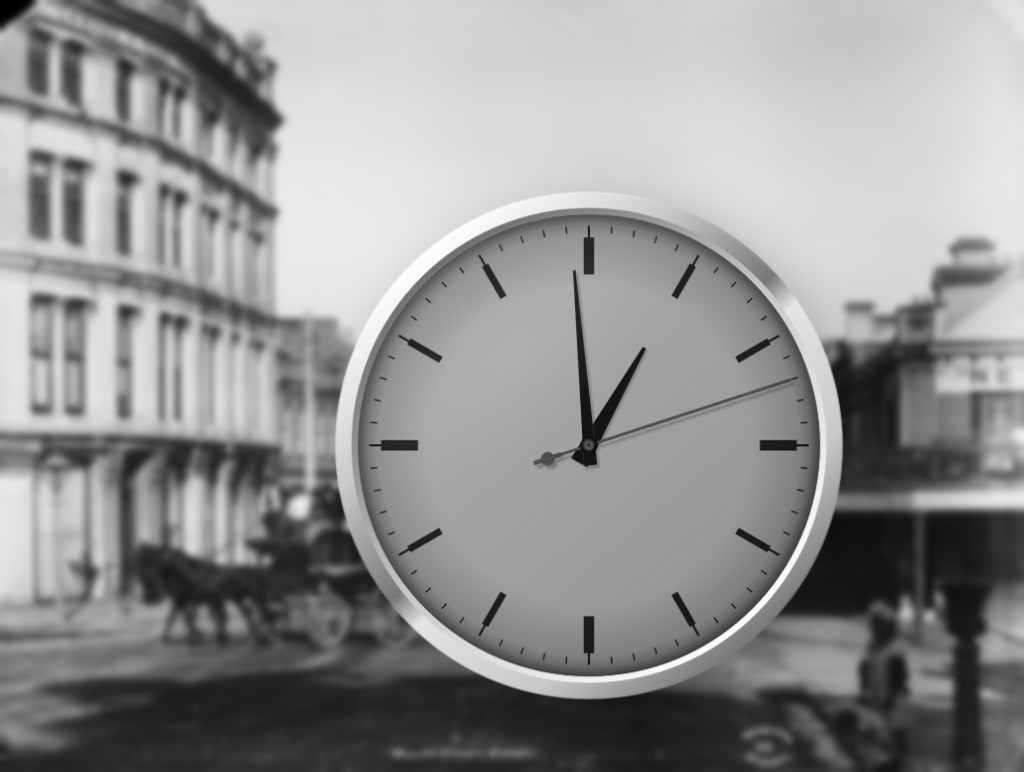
12.59.12
